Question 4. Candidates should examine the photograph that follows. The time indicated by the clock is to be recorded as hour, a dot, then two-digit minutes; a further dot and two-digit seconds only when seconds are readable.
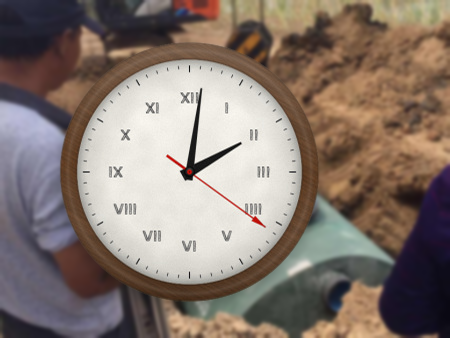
2.01.21
